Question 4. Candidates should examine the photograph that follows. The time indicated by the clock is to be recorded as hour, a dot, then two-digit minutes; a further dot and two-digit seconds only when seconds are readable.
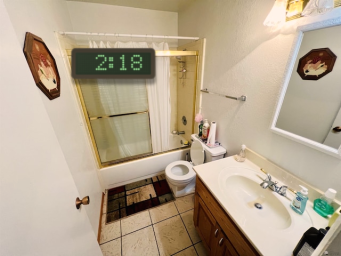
2.18
